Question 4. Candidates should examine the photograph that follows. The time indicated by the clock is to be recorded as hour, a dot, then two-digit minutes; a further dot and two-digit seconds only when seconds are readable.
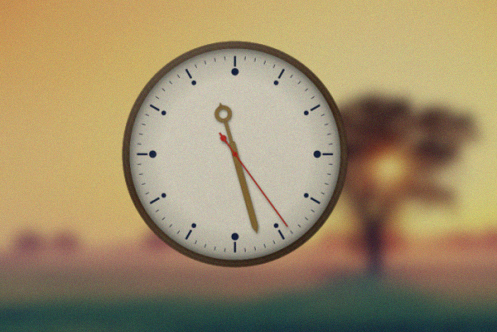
11.27.24
